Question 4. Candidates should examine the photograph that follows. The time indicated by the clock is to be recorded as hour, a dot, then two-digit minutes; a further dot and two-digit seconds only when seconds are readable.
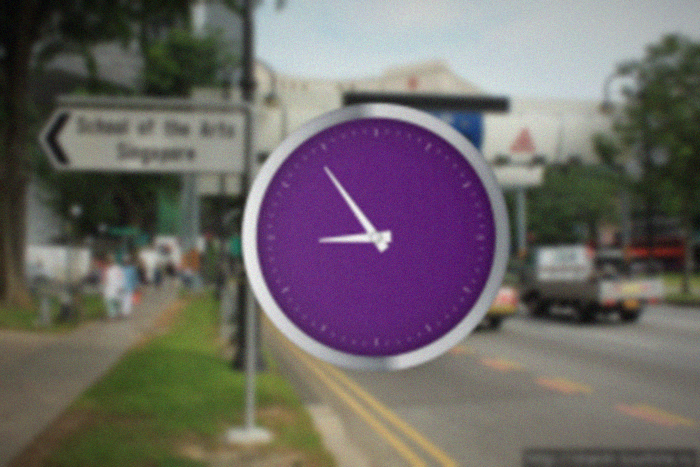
8.54
